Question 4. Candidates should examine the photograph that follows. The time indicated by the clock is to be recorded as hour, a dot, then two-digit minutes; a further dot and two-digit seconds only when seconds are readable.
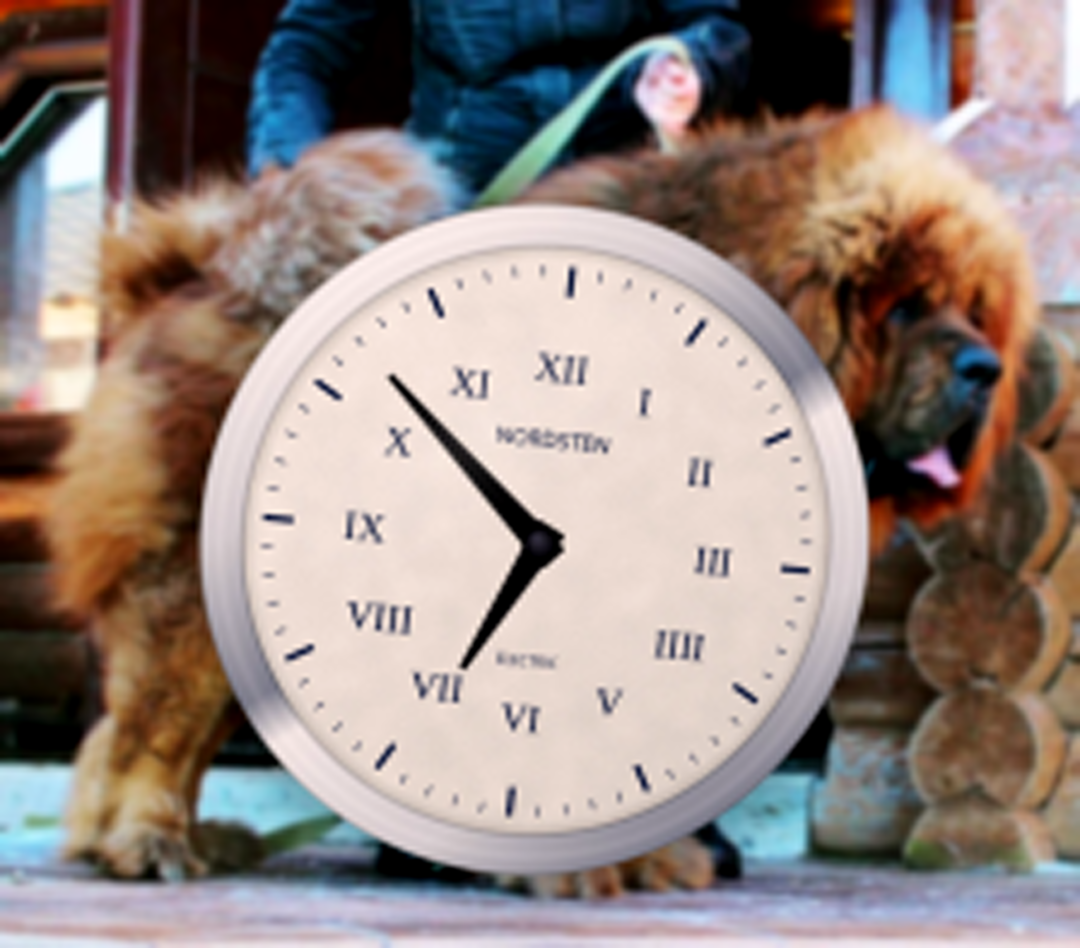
6.52
